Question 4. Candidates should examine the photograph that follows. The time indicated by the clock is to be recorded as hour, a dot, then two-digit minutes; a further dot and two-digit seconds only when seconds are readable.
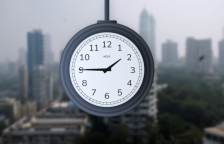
1.45
